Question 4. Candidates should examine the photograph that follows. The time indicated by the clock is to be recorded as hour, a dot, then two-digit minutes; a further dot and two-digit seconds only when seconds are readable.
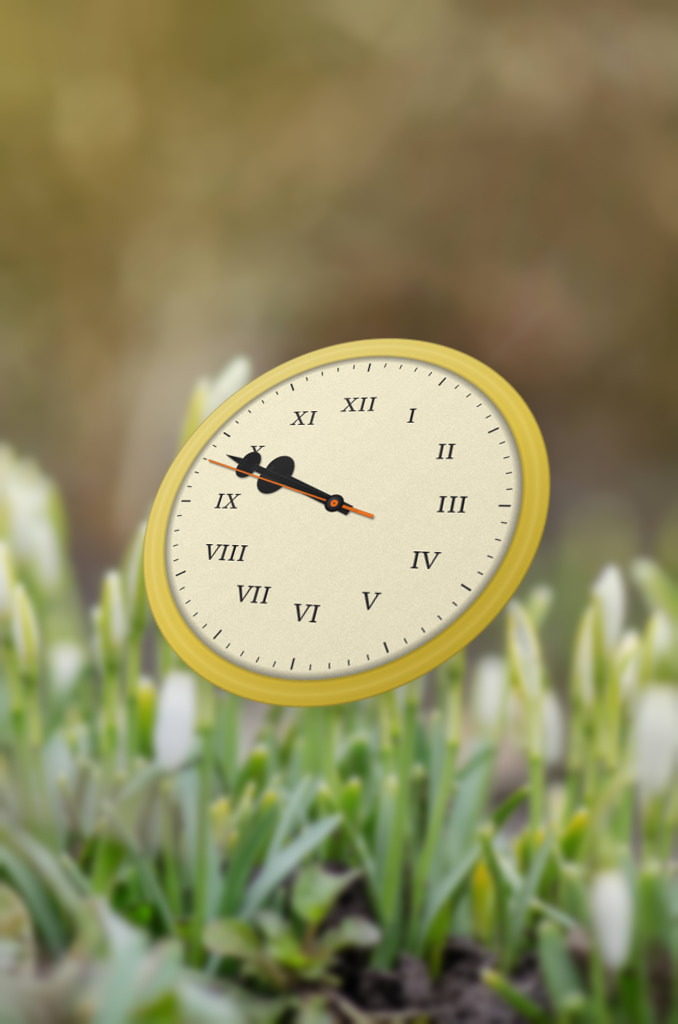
9.48.48
